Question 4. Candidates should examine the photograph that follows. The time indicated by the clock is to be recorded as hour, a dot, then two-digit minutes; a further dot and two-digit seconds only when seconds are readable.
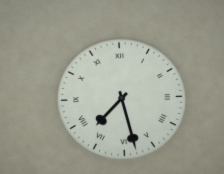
7.28
